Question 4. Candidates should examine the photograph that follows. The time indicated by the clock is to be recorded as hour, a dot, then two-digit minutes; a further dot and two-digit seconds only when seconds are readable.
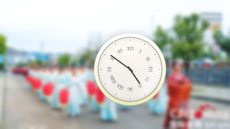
4.51
